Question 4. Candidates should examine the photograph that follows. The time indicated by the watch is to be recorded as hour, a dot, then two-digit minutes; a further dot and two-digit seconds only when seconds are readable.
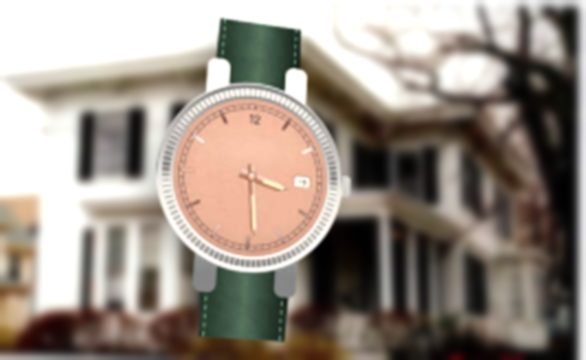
3.29
